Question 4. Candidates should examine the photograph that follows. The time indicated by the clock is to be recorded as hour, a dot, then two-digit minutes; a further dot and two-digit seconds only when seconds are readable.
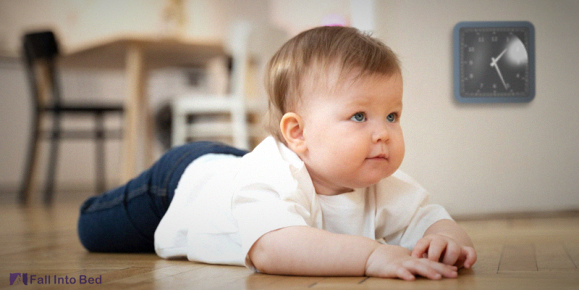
1.26
